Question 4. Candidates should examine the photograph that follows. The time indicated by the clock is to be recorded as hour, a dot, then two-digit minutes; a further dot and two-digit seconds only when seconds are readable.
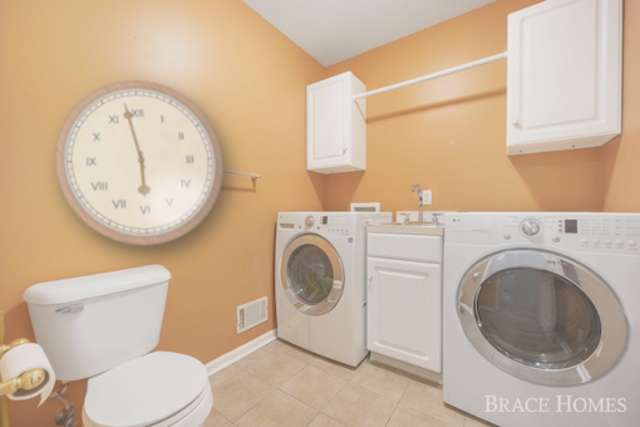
5.58
